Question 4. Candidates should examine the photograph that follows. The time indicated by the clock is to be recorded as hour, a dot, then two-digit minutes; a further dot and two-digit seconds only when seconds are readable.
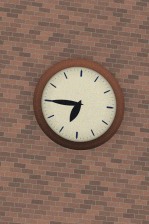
6.45
